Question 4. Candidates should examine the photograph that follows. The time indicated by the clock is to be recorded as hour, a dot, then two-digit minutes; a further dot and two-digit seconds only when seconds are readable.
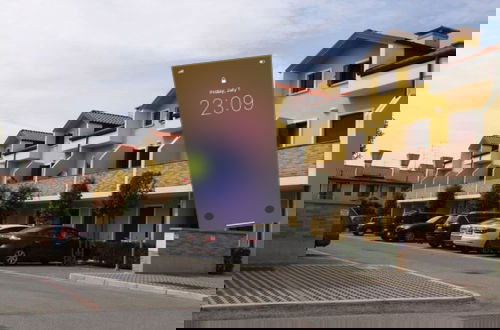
23.09
